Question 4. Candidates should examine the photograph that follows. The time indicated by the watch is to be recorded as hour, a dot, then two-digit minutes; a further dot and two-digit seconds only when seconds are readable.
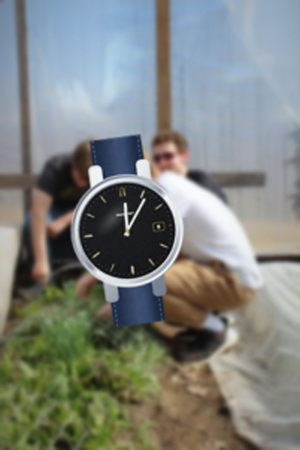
12.06
